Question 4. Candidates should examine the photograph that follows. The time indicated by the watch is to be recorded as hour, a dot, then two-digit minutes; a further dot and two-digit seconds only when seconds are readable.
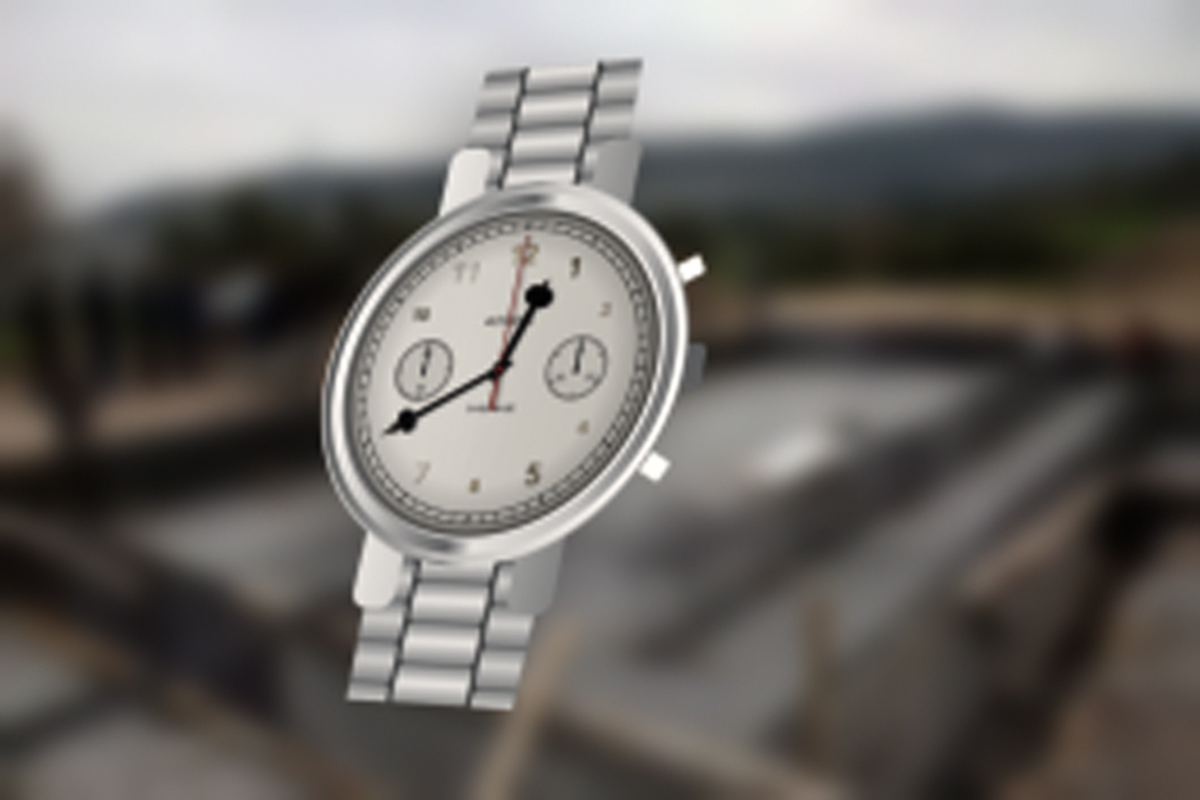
12.40
